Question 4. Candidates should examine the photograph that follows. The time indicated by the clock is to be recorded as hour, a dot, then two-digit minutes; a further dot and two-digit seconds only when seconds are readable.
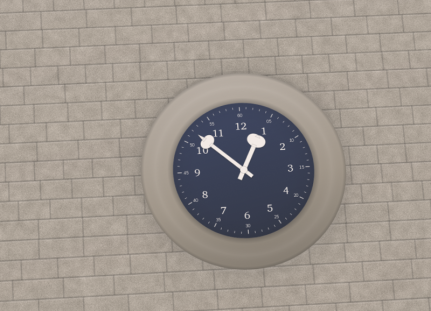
12.52
